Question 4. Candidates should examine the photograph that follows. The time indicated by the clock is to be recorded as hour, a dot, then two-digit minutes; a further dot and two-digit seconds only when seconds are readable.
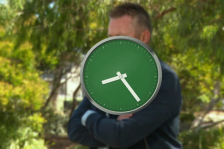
8.24
